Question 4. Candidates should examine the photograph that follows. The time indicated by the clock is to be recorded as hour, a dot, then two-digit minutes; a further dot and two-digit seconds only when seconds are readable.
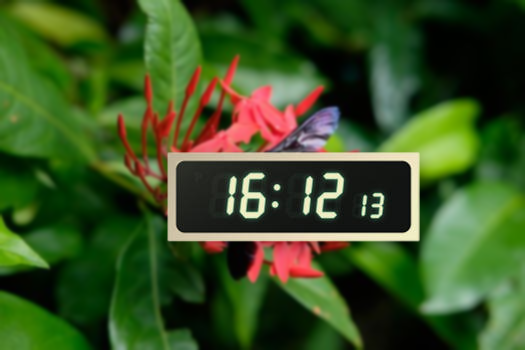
16.12.13
